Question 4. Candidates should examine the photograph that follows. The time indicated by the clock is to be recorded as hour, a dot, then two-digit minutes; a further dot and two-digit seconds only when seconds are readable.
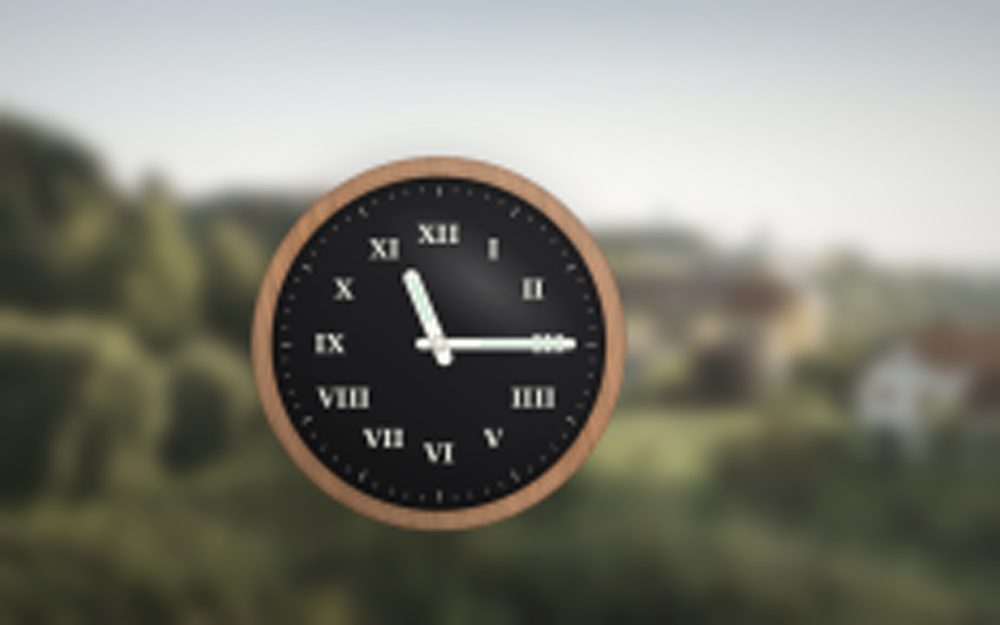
11.15
